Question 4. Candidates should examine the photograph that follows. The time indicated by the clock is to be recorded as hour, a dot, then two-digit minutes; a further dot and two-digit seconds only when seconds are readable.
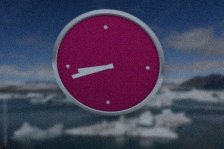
8.42
